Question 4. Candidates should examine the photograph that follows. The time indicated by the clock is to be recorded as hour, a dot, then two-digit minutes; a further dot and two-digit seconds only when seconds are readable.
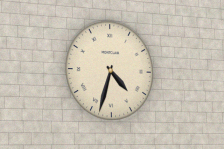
4.33
